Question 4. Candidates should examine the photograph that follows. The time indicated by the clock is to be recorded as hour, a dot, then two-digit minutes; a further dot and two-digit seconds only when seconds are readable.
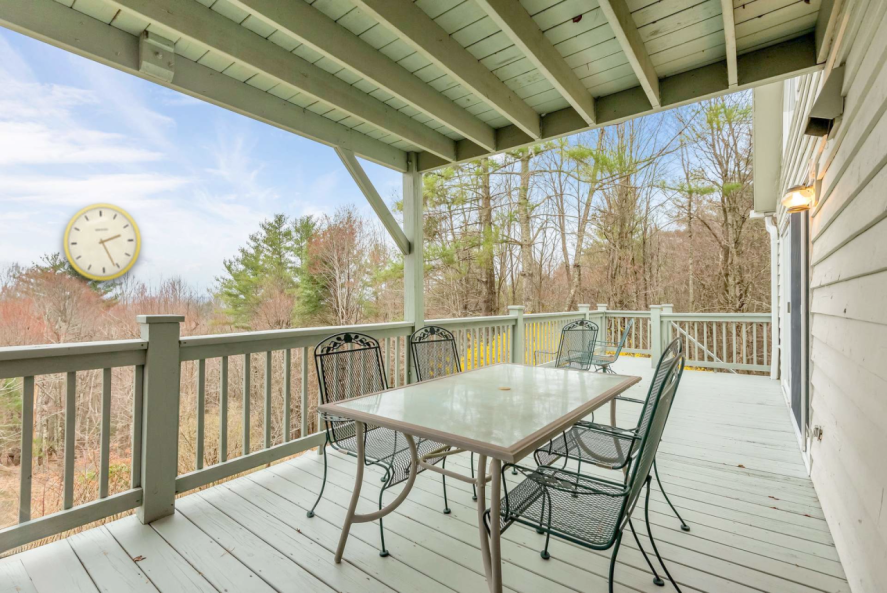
2.26
